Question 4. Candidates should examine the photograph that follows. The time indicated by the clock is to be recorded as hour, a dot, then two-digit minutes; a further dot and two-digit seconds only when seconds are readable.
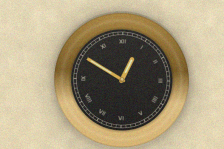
12.50
